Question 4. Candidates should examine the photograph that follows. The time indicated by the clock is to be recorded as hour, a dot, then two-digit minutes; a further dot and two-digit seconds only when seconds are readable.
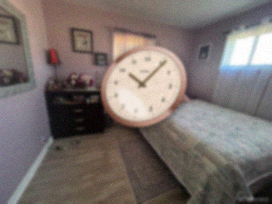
10.06
